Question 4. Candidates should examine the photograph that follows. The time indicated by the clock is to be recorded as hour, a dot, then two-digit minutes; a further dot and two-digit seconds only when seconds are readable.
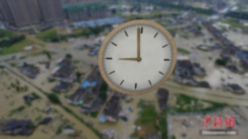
8.59
